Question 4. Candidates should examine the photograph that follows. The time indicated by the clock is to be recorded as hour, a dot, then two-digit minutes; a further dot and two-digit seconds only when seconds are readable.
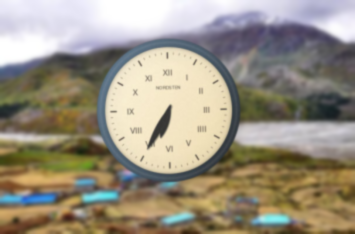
6.35
